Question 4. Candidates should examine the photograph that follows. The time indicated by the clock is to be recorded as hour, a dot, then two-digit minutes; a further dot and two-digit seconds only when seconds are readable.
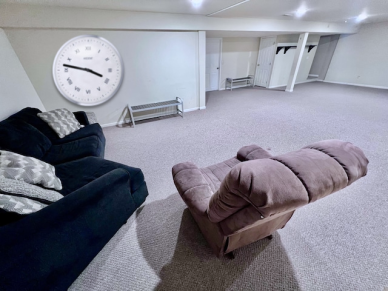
3.47
